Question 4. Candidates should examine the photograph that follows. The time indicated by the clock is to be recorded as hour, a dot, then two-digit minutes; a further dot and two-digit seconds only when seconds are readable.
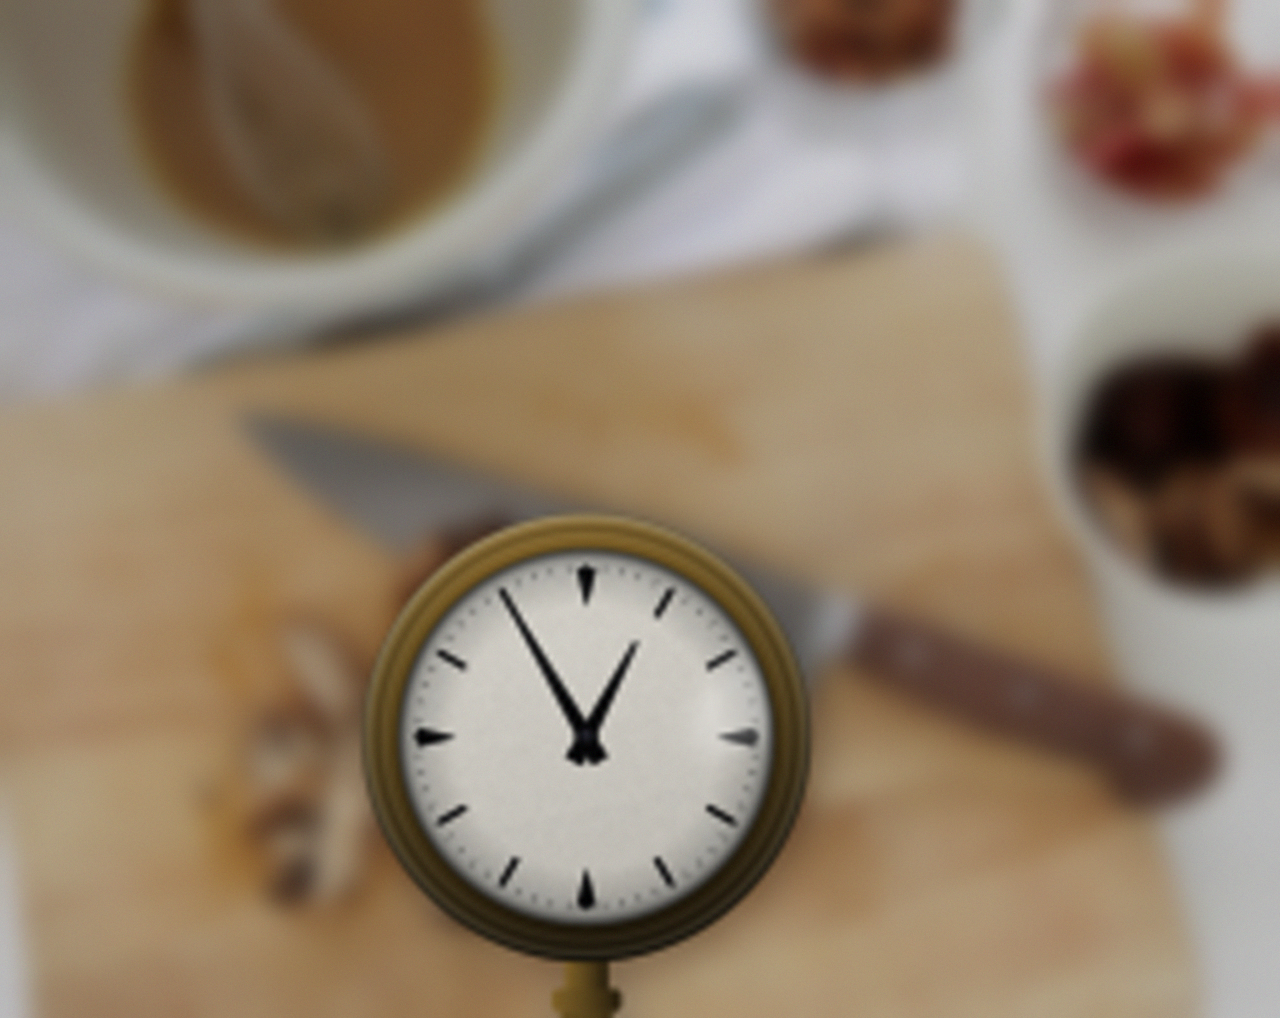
12.55
